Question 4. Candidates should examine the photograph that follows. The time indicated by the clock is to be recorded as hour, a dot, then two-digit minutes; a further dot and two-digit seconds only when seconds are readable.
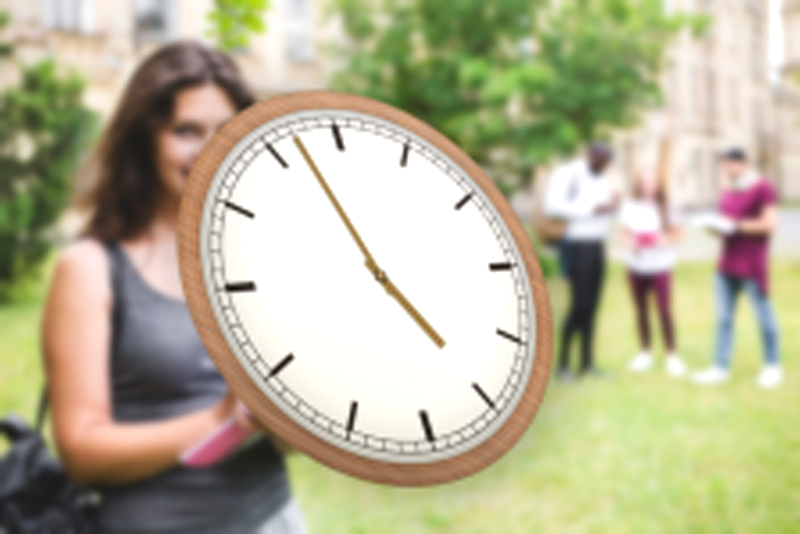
4.57
